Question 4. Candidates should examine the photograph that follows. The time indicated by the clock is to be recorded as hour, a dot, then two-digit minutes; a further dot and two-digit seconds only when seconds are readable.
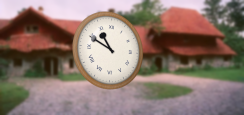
10.49
